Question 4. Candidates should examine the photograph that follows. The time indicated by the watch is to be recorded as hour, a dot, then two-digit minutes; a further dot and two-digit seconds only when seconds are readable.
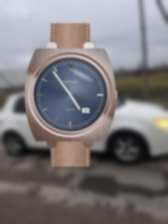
4.54
